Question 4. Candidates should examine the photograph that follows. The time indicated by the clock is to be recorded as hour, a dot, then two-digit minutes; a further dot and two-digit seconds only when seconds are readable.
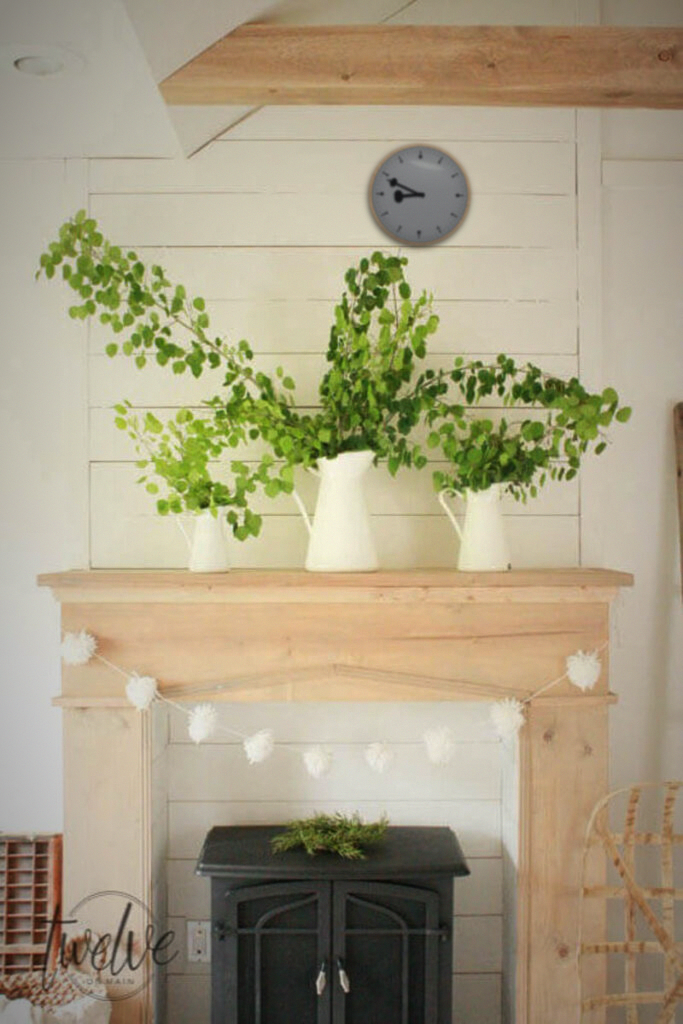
8.49
